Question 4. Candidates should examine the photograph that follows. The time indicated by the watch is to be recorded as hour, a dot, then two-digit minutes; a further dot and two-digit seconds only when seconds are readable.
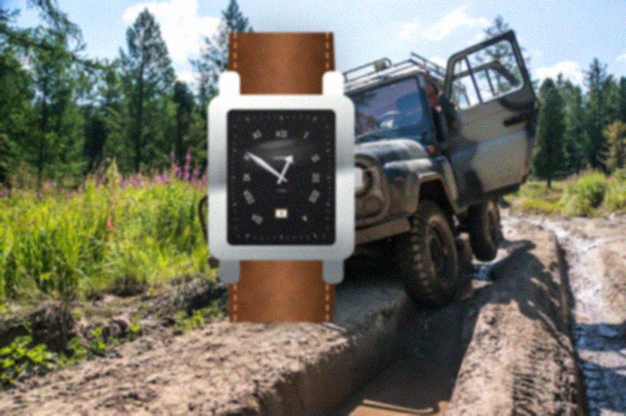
12.51
